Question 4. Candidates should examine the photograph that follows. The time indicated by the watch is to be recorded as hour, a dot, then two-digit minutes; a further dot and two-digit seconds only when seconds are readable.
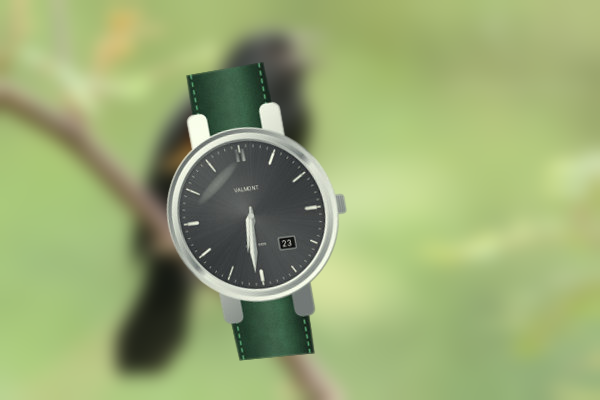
6.31
